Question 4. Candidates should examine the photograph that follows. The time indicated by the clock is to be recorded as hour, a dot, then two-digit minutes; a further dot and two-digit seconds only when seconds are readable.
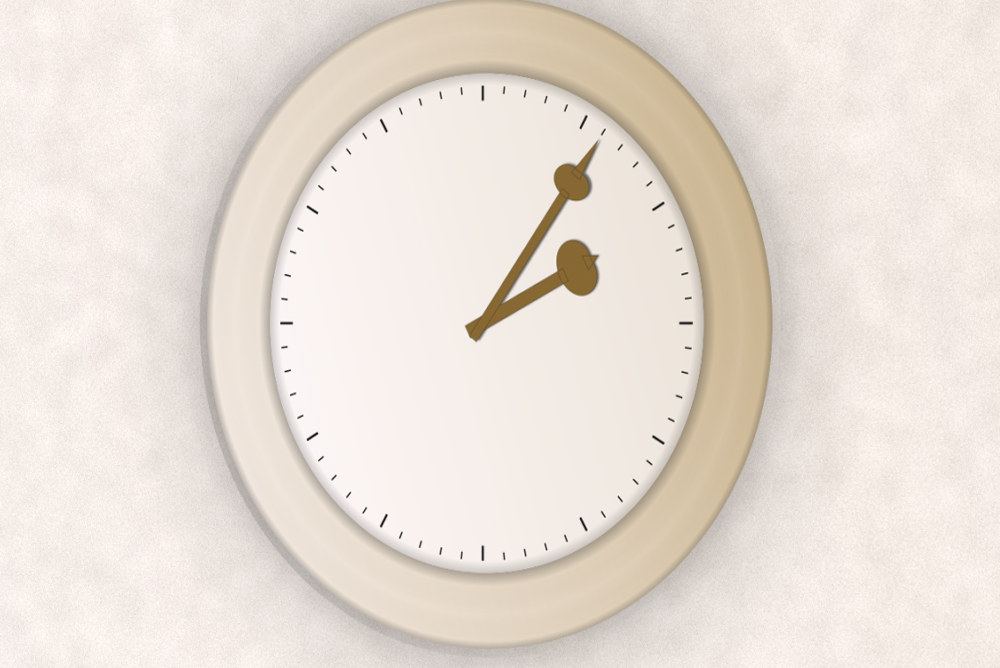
2.06
